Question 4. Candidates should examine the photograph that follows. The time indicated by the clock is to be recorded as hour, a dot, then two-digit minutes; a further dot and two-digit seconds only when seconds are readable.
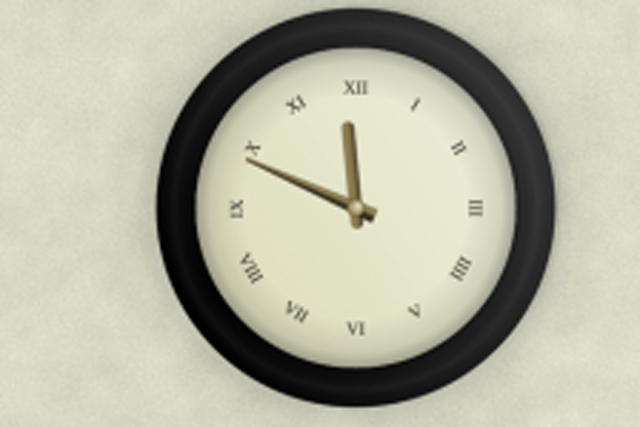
11.49
